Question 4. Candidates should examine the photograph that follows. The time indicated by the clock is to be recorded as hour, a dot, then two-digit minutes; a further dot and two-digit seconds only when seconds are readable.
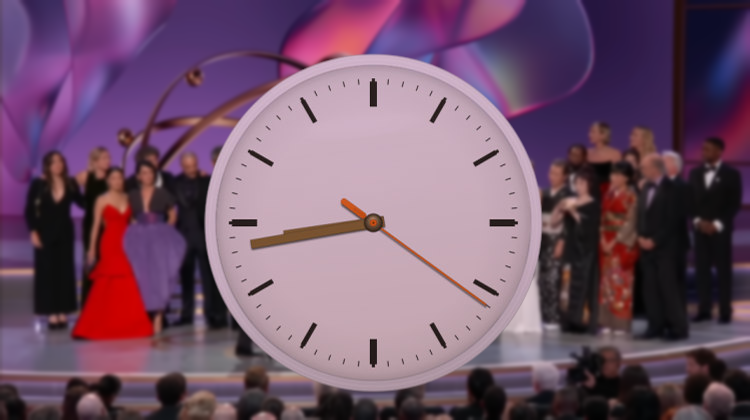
8.43.21
